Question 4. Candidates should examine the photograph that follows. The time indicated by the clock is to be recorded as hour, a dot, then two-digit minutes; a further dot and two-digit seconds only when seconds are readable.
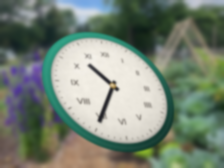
10.35
